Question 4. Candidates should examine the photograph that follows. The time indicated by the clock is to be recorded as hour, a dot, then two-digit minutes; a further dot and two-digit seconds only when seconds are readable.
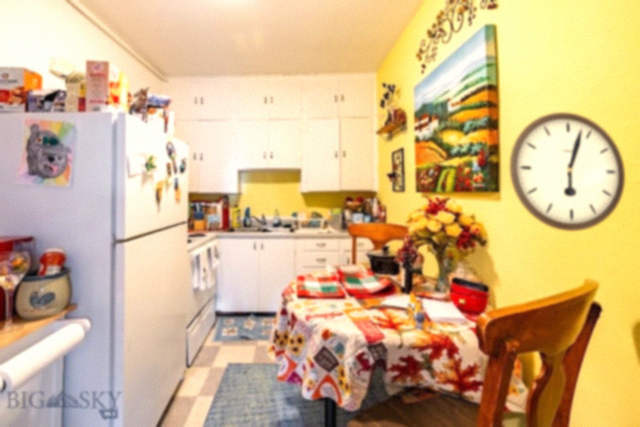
6.03
